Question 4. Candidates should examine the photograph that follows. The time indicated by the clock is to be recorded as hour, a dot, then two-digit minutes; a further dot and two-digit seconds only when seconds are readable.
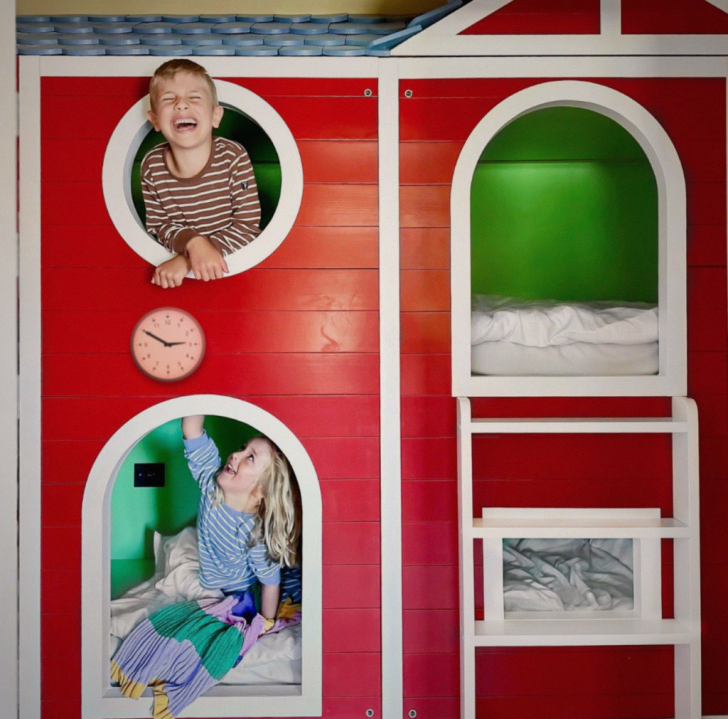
2.50
